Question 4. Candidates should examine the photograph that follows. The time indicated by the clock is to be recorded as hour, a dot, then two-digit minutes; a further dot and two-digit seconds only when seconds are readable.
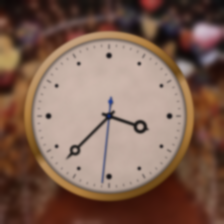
3.37.31
